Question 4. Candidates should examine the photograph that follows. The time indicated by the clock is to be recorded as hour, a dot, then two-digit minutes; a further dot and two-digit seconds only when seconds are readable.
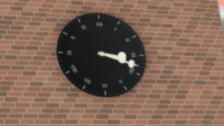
3.18
